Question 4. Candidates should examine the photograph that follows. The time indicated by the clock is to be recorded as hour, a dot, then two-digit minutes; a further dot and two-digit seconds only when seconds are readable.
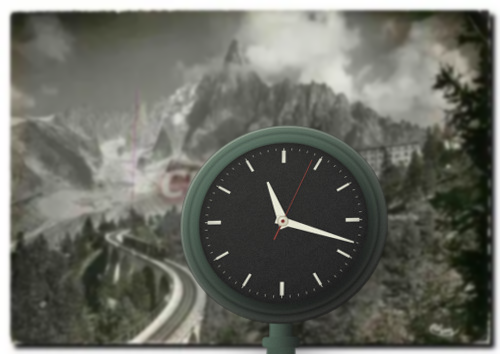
11.18.04
